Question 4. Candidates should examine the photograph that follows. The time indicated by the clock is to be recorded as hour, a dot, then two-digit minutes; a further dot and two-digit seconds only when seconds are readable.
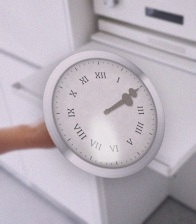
2.10
